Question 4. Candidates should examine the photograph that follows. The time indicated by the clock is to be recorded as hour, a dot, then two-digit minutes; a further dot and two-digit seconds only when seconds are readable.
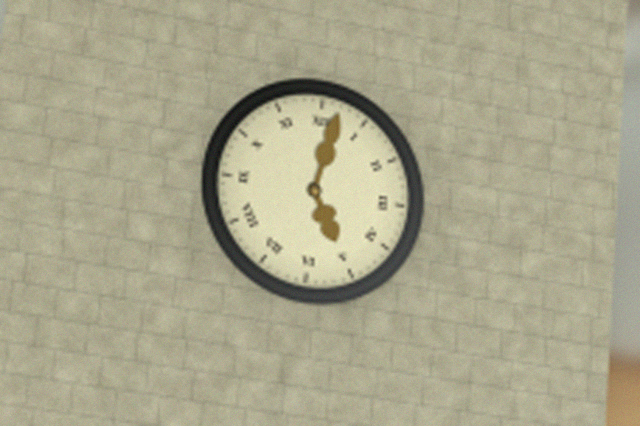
5.02
